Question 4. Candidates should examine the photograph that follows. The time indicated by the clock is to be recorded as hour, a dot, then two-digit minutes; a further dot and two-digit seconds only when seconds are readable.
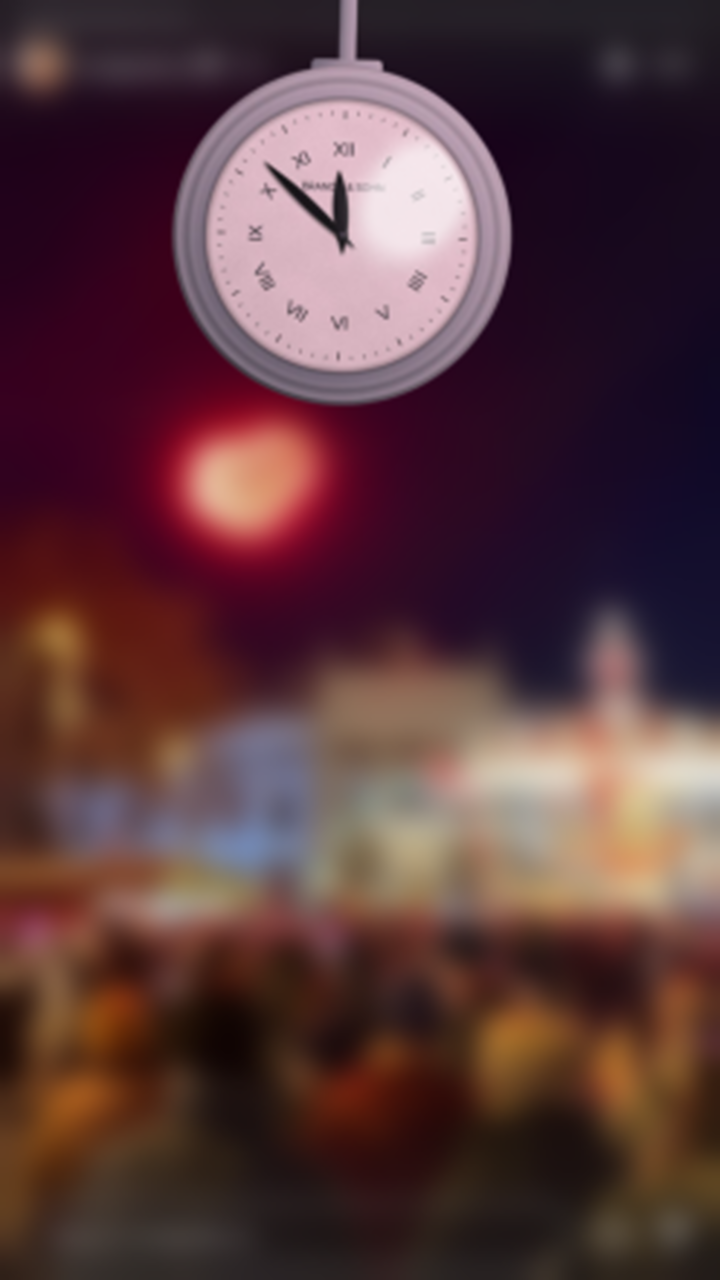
11.52
